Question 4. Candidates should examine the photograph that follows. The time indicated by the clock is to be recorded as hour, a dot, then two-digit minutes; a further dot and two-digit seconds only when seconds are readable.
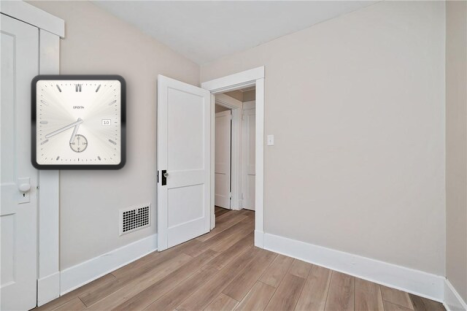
6.41
